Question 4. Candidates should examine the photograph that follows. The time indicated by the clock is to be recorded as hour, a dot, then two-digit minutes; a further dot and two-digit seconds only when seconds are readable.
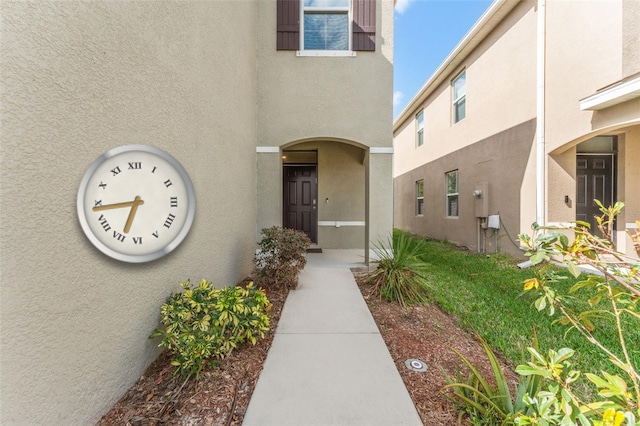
6.44
